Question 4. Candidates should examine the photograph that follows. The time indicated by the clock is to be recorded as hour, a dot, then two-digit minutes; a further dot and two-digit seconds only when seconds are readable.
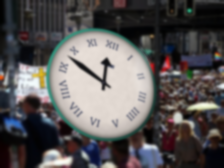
11.48
